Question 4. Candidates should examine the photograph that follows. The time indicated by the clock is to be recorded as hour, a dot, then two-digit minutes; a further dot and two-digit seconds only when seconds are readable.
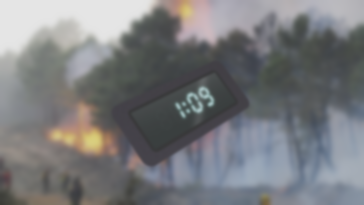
1.09
